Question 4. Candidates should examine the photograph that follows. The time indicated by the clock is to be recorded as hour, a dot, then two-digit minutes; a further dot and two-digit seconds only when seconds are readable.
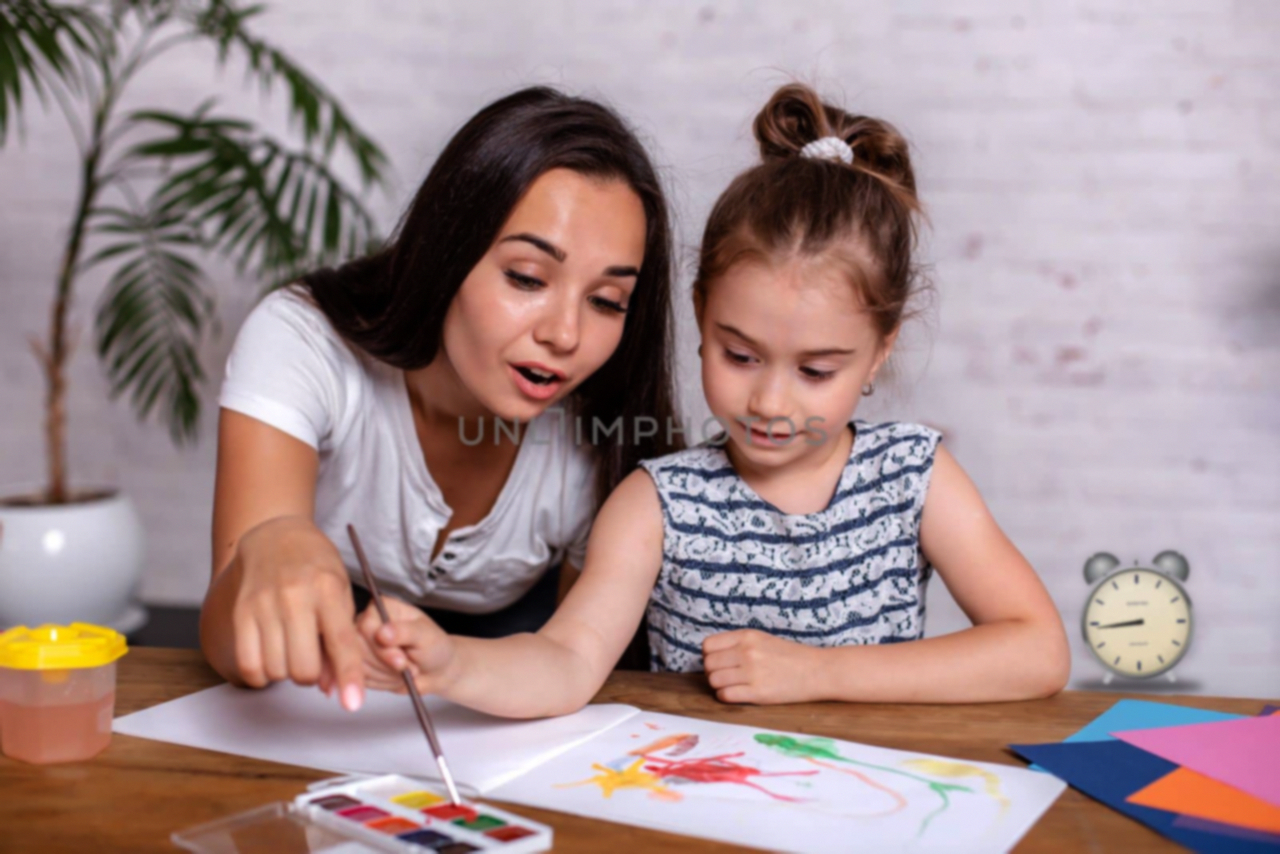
8.44
